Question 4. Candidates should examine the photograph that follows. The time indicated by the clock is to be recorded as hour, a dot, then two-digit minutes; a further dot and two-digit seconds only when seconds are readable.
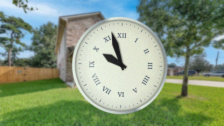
9.57
